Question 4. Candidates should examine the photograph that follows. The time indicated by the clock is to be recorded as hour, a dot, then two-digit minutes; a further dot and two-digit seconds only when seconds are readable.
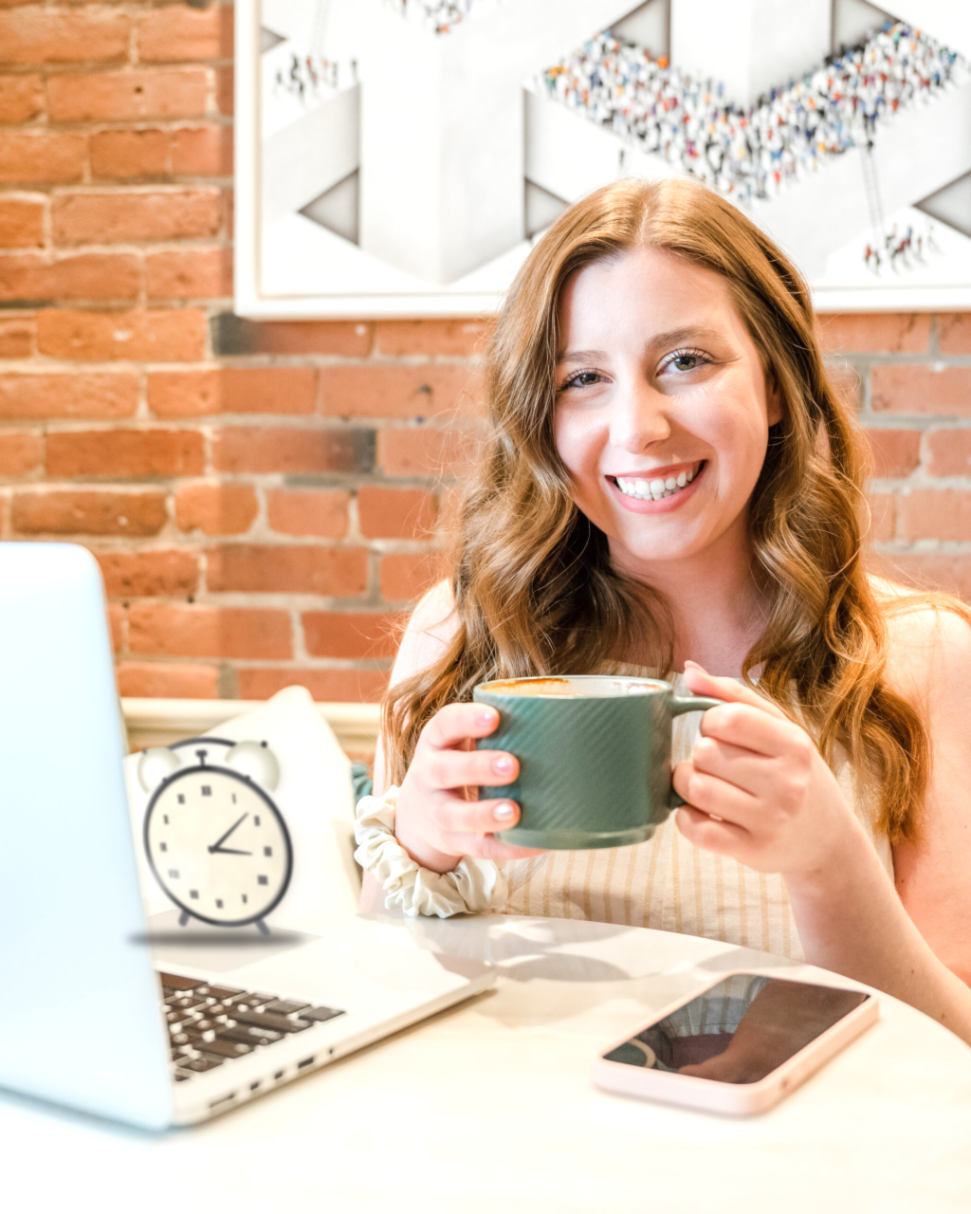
3.08
